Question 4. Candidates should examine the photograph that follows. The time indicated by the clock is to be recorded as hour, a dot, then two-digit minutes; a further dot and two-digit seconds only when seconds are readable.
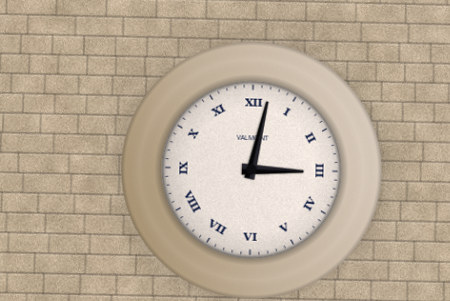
3.02
